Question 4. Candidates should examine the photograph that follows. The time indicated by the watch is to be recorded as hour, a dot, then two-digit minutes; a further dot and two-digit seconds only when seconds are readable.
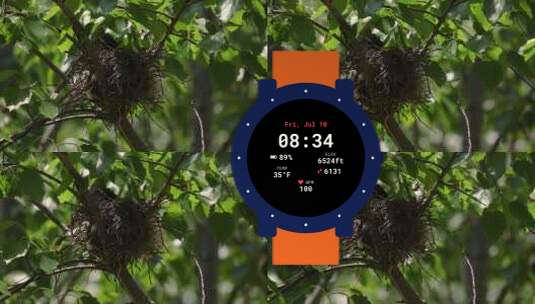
8.34
